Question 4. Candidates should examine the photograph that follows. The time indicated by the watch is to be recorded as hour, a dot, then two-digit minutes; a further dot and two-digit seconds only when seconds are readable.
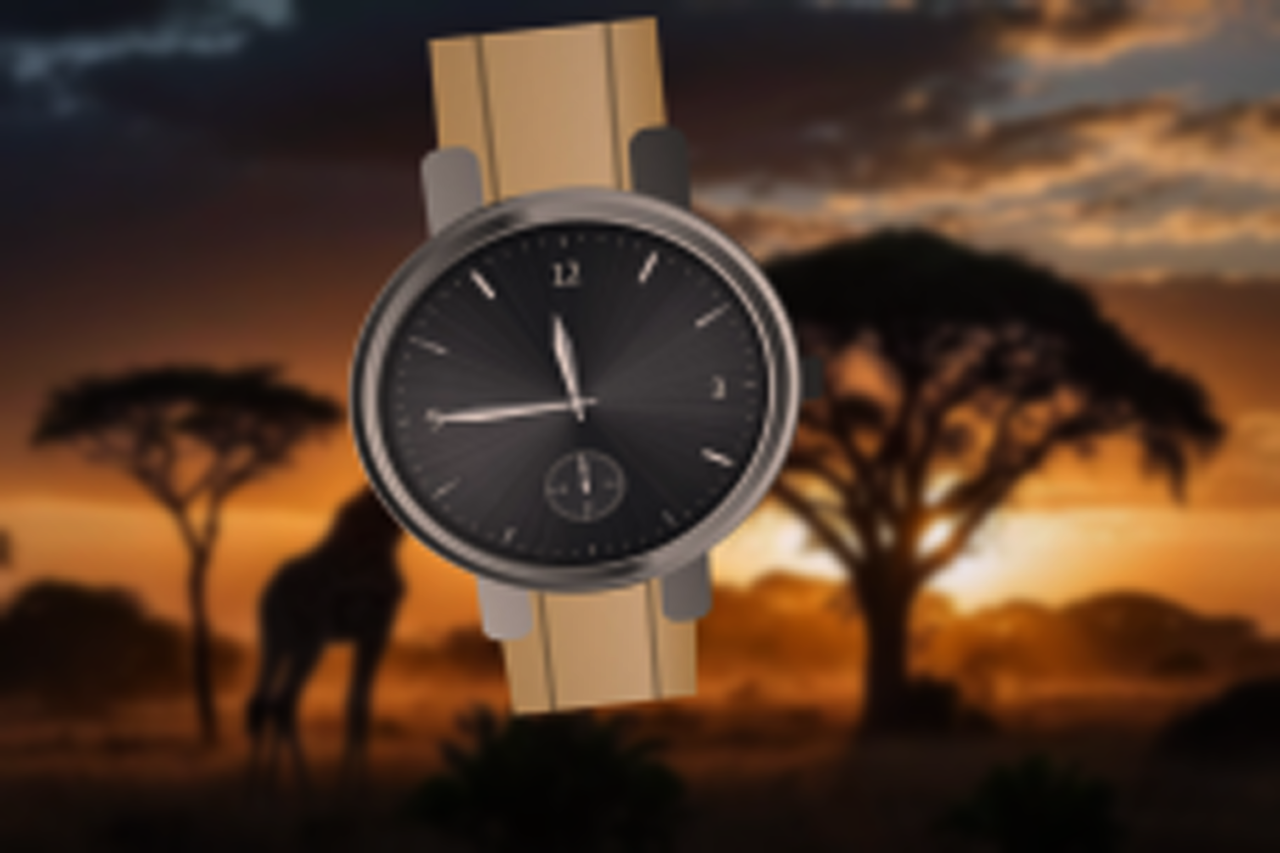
11.45
